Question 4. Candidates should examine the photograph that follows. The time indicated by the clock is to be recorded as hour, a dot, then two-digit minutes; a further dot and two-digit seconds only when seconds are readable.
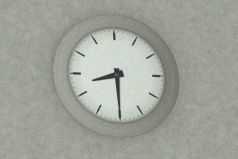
8.30
